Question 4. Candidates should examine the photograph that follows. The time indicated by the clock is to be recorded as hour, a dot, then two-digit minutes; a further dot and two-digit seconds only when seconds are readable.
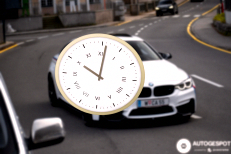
10.01
